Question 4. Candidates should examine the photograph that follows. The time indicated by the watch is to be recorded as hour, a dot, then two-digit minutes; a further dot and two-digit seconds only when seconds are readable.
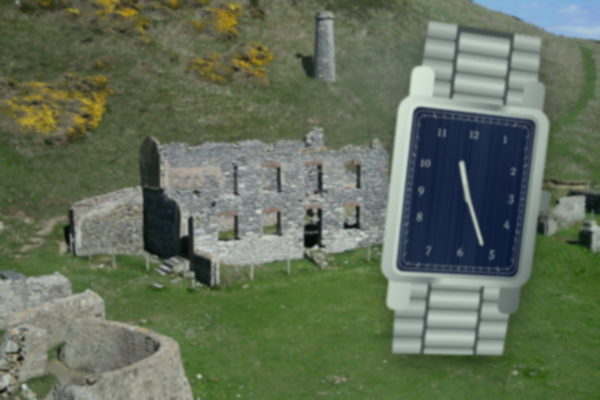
11.26
